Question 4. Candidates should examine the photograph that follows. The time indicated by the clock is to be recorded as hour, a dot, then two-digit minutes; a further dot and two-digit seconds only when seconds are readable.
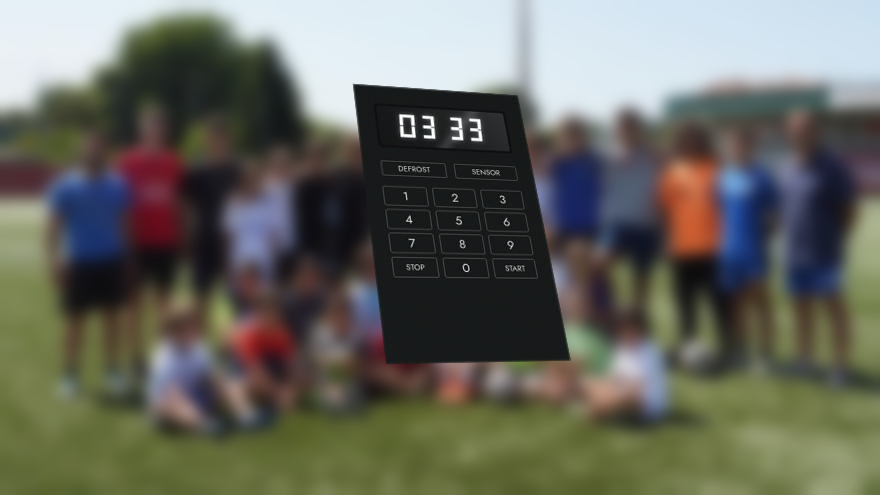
3.33
